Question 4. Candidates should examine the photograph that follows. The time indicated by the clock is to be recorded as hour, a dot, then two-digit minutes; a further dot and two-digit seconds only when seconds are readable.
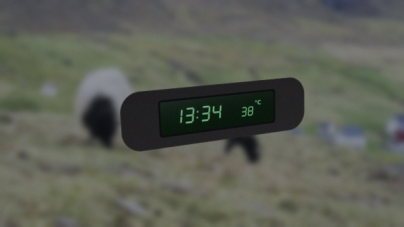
13.34
